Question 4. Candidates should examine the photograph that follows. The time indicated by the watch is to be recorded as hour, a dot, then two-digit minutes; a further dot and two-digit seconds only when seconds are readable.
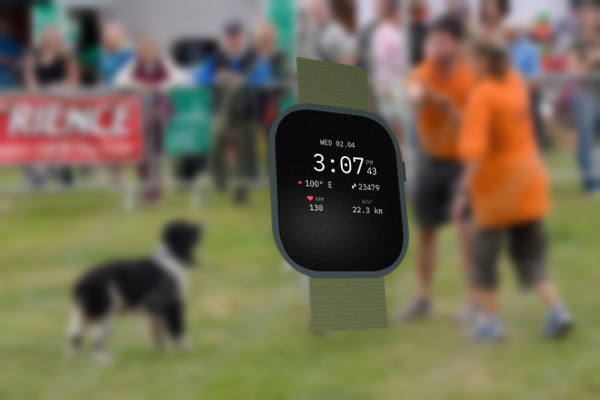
3.07.43
